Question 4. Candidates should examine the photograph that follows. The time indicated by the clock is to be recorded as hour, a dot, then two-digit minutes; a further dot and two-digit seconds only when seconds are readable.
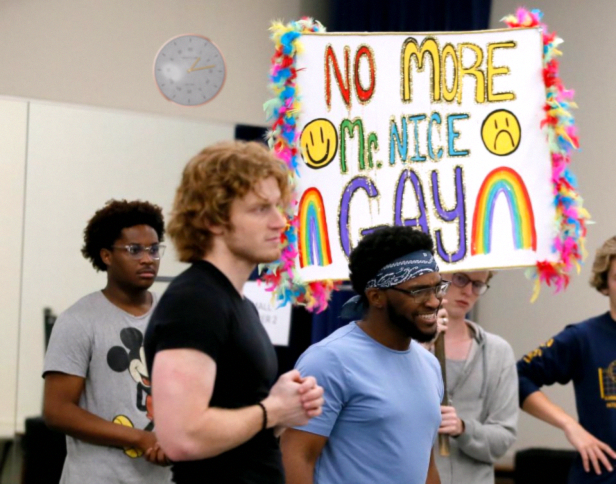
1.13
